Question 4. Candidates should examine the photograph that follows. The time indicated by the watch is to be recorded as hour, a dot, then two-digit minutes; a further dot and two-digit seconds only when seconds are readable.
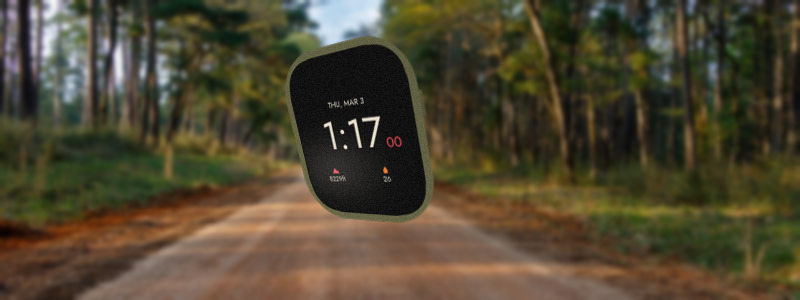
1.17.00
